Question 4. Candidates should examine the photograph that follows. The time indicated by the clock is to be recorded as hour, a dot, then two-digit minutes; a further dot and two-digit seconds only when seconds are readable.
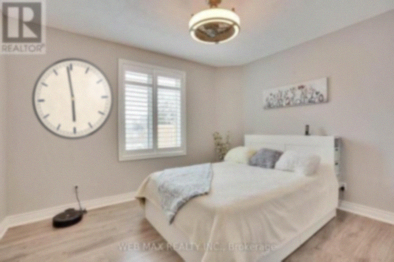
5.59
